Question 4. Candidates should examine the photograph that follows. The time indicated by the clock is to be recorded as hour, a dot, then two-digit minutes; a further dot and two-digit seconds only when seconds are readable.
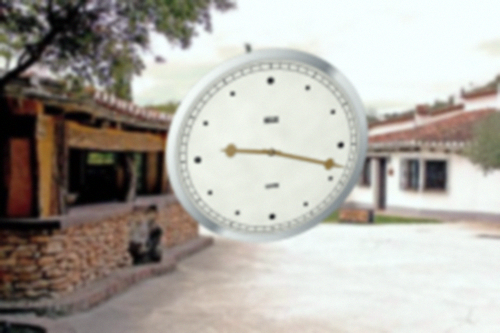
9.18
